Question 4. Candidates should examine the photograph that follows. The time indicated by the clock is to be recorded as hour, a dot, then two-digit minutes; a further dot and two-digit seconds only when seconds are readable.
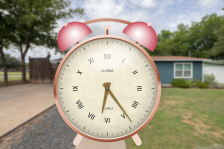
6.24
